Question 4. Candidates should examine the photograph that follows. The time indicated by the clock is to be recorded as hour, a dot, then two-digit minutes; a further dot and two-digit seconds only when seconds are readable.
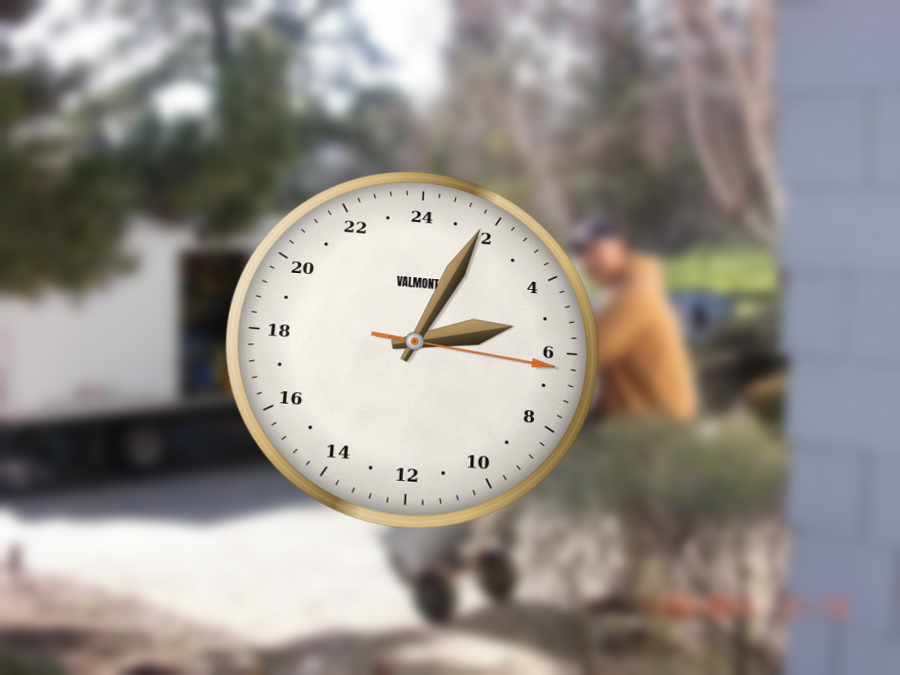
5.04.16
